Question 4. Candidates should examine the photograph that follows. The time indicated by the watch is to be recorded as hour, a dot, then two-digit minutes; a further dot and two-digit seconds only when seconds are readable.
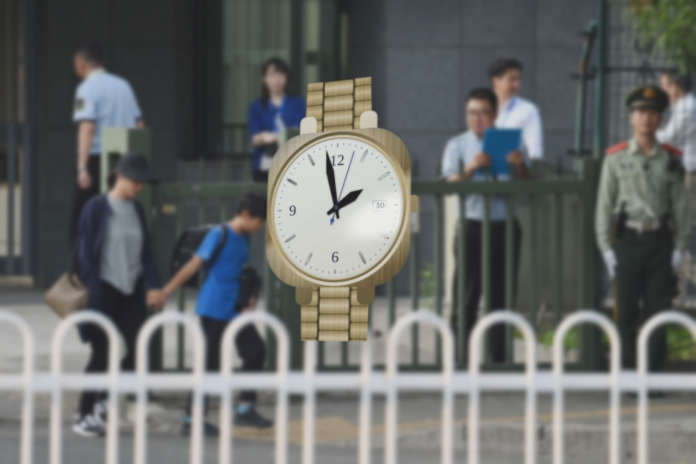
1.58.03
